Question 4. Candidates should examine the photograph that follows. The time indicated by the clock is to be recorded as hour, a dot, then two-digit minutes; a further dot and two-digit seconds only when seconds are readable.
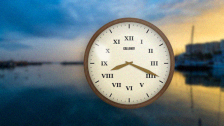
8.19
